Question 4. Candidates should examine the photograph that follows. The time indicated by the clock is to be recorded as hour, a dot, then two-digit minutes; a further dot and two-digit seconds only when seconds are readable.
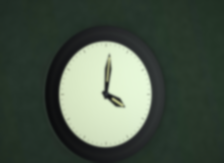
4.01
